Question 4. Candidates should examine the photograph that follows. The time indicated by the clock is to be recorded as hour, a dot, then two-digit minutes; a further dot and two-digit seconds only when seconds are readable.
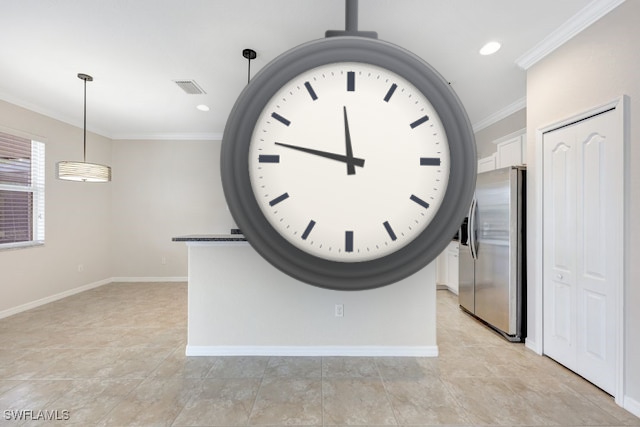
11.47
